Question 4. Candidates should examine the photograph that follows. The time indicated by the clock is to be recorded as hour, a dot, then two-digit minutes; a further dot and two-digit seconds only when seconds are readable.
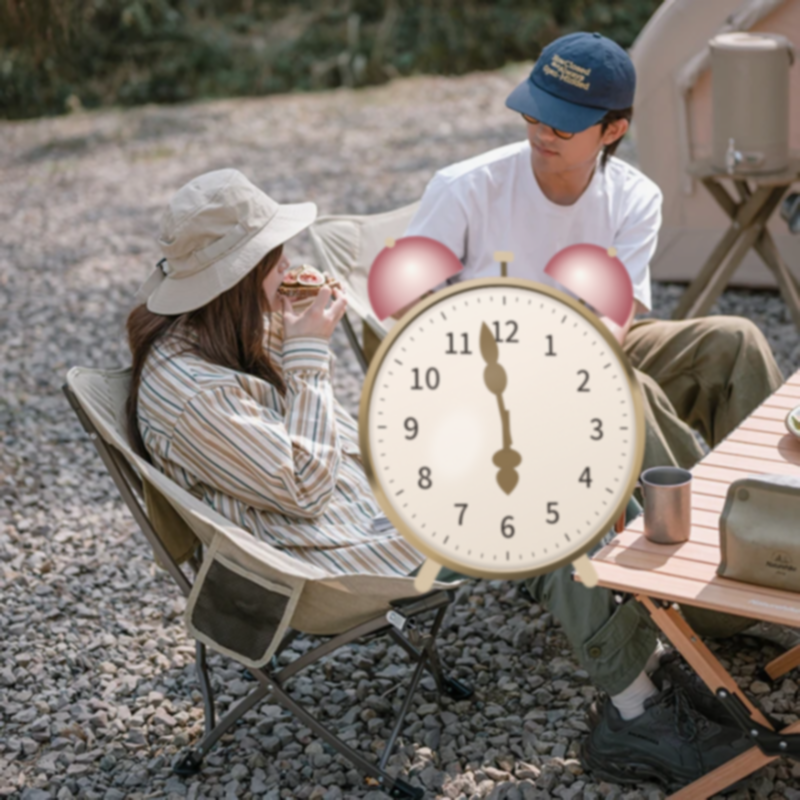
5.58
